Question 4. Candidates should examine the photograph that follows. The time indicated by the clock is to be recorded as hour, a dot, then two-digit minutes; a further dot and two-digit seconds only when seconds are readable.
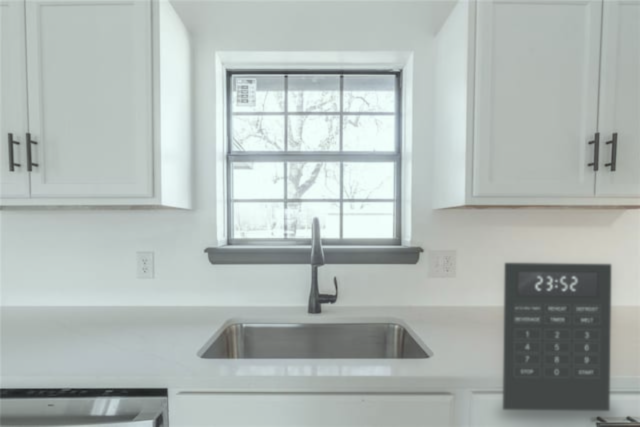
23.52
